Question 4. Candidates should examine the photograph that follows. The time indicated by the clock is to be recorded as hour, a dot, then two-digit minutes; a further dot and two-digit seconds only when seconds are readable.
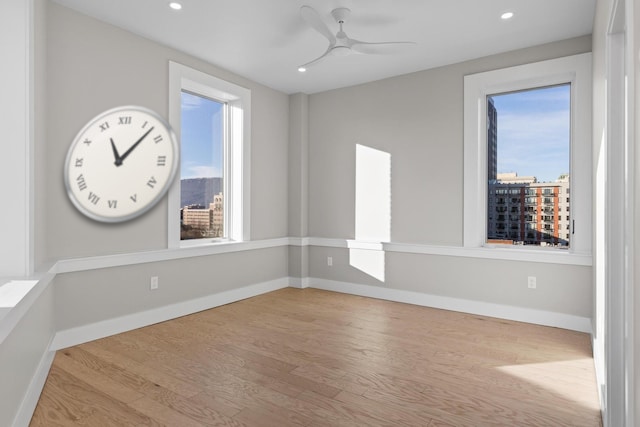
11.07
